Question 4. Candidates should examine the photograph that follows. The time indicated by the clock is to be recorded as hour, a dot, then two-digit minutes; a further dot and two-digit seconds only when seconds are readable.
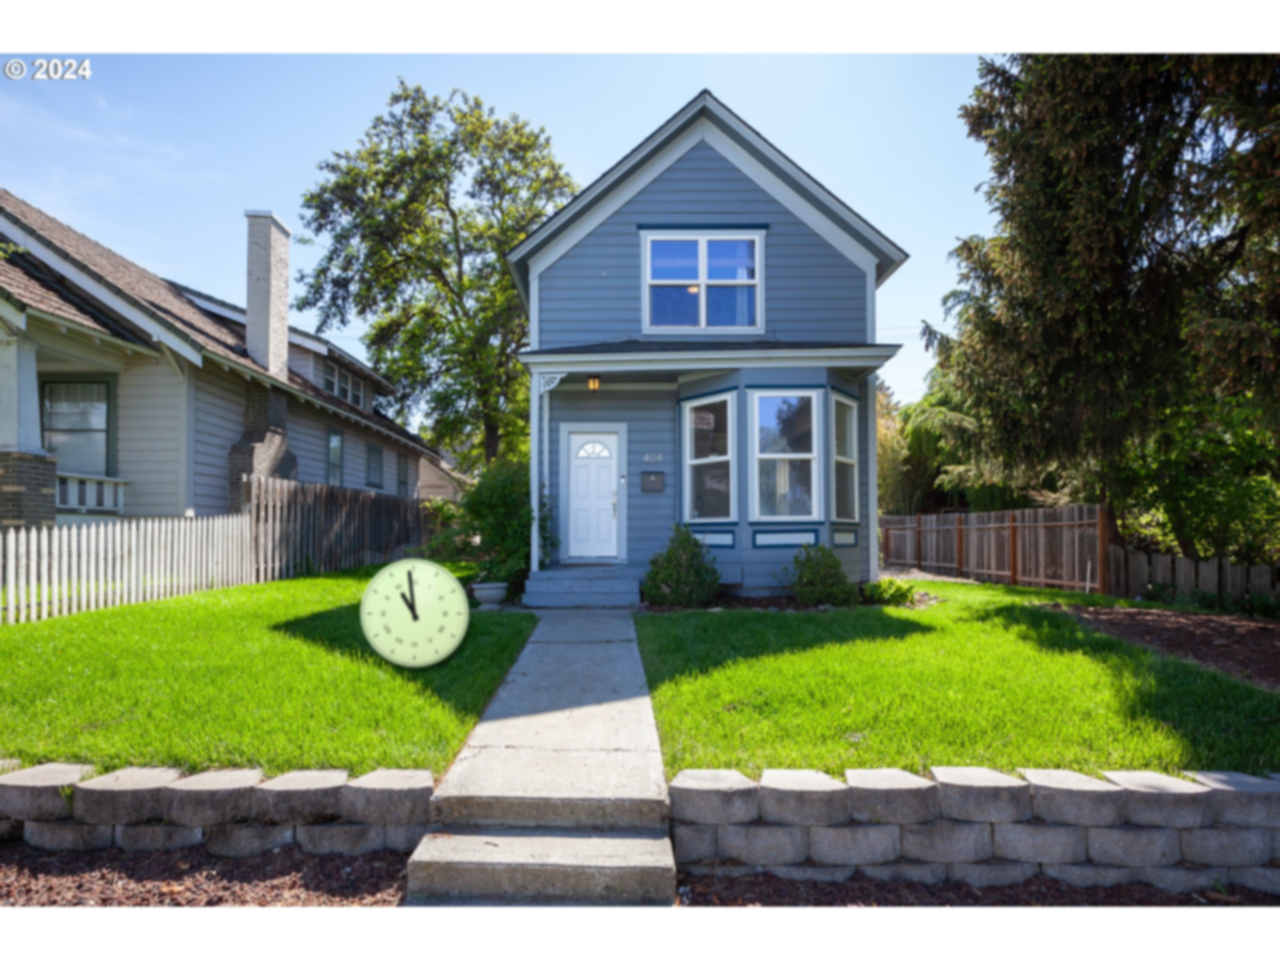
10.59
